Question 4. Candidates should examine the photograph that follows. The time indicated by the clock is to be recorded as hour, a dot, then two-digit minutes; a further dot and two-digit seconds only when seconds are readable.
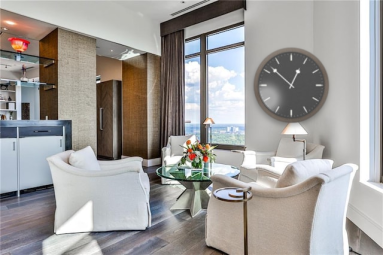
12.52
